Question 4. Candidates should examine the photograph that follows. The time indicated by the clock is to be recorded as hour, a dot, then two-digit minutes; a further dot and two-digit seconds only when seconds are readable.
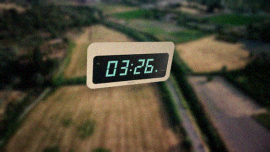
3.26
